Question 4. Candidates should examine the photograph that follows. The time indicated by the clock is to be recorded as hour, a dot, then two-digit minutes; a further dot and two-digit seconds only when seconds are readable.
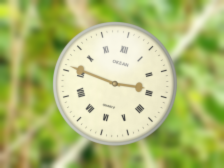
2.46
